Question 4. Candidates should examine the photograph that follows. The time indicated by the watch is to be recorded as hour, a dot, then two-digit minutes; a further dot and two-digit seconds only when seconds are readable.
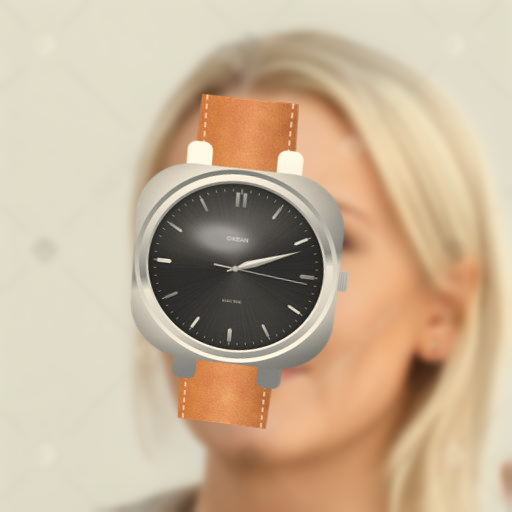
2.11.16
